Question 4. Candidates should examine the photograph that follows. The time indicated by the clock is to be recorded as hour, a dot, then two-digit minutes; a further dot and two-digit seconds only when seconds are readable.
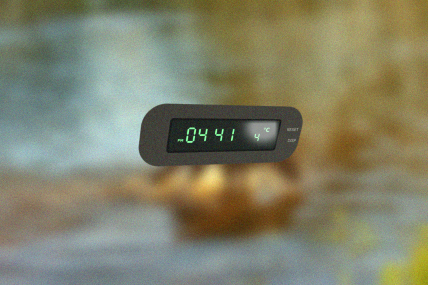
4.41
